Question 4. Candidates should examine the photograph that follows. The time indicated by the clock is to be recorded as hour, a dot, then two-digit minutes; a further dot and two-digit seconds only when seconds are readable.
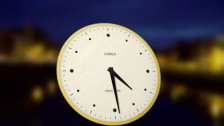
4.29
